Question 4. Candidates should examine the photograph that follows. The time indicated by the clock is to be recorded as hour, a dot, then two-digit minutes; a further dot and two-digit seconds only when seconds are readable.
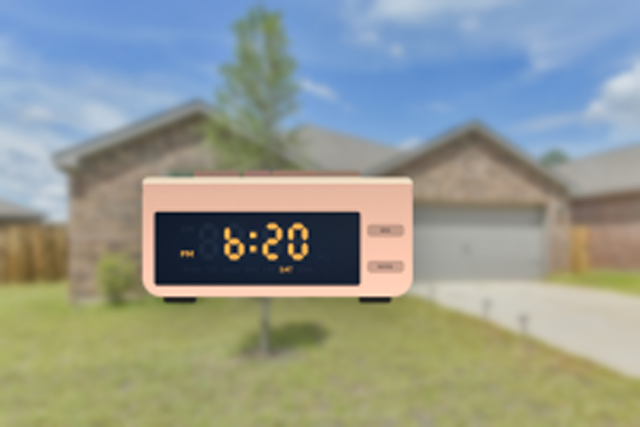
6.20
